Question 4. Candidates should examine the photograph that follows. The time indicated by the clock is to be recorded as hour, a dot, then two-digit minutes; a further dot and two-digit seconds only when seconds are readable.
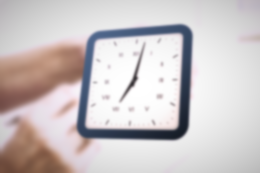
7.02
